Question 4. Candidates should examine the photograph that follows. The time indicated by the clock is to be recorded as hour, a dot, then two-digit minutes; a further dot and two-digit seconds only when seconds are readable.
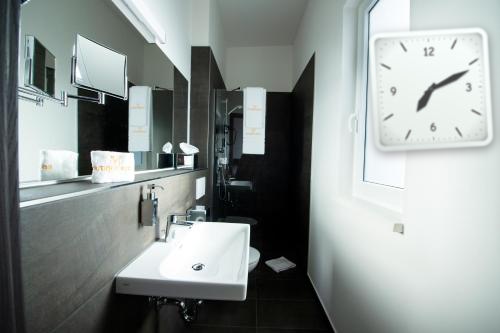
7.11
